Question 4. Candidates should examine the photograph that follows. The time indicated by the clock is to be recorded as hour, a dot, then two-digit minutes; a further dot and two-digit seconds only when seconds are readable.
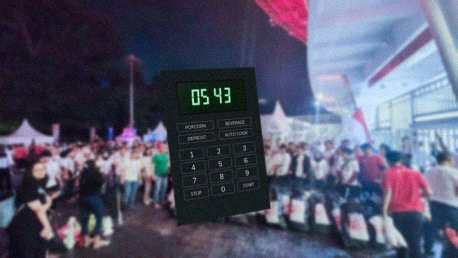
5.43
